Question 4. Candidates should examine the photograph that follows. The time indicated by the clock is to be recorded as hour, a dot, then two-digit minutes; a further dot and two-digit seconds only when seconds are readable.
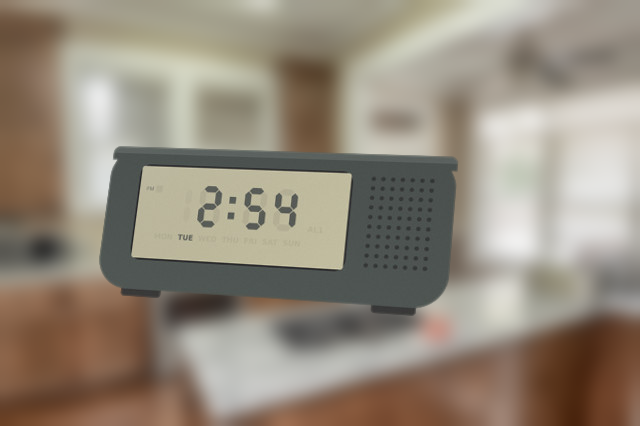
2.54
